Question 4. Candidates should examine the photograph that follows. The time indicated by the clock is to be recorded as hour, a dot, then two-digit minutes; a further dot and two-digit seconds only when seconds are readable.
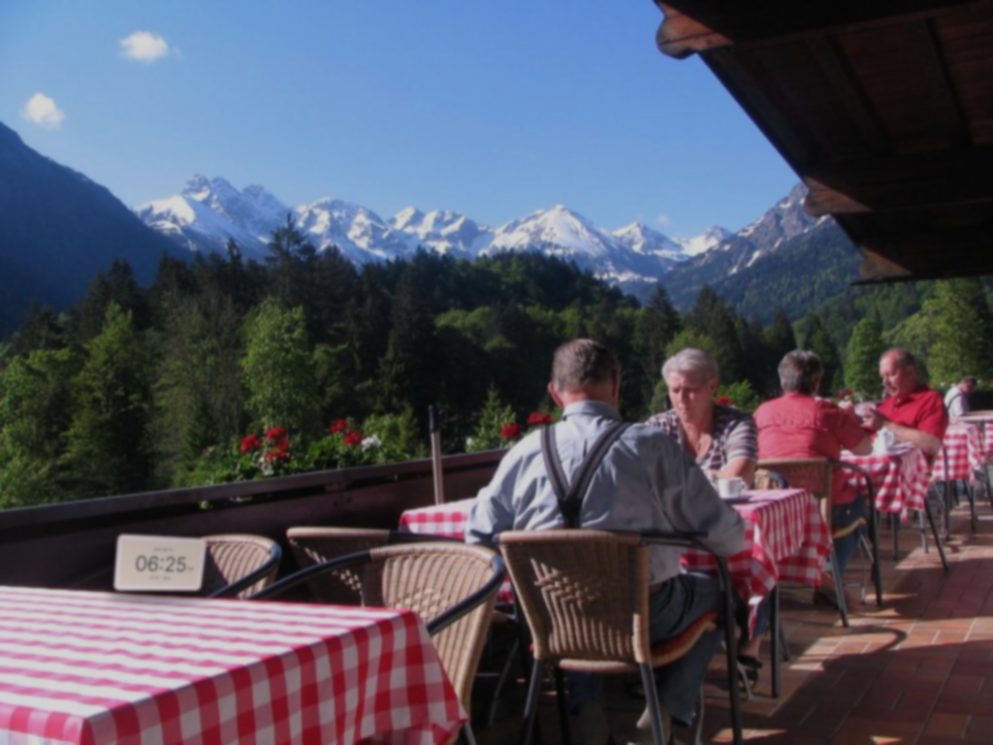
6.25
